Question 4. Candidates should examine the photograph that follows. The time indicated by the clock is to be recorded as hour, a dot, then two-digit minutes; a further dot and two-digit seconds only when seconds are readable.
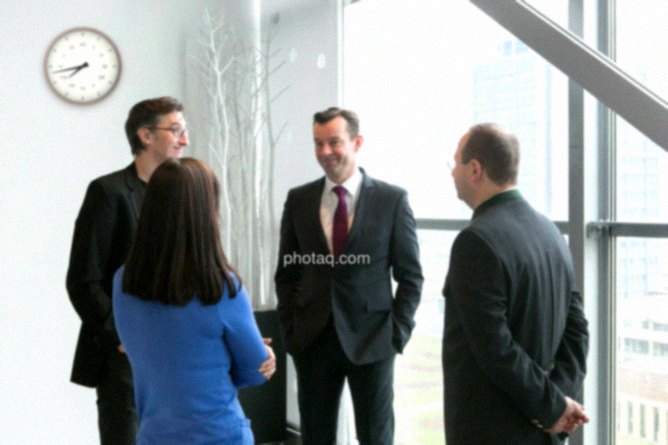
7.43
